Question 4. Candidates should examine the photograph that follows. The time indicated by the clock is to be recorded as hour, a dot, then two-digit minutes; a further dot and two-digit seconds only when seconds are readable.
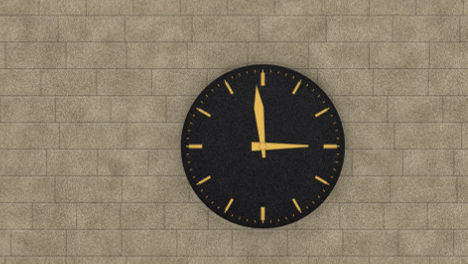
2.59
